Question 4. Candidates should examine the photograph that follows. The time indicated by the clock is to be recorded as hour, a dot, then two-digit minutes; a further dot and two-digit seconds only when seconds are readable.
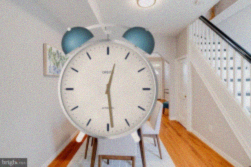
12.29
